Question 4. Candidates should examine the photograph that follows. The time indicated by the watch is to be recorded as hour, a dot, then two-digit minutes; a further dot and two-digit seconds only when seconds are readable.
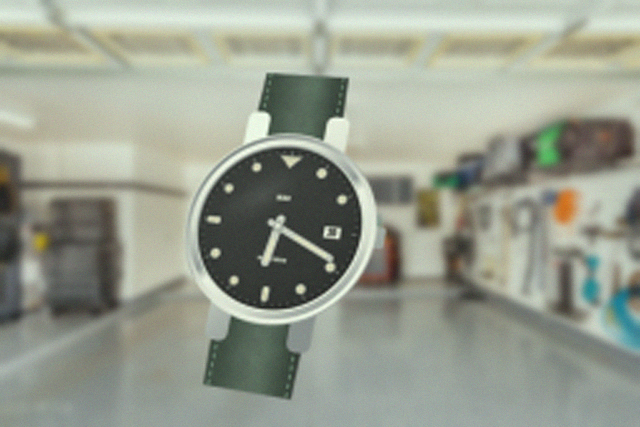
6.19
